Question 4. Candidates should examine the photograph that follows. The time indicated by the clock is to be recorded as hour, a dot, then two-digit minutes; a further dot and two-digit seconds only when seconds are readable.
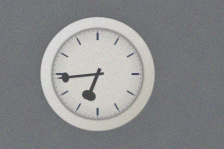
6.44
